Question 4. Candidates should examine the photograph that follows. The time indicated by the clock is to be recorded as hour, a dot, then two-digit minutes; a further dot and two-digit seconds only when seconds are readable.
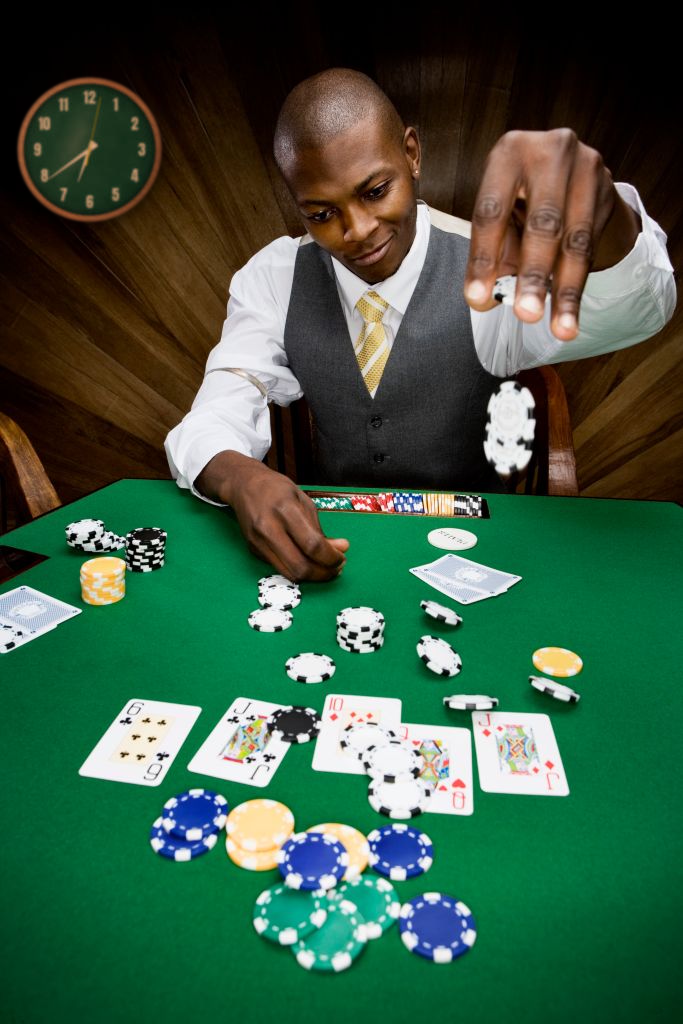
6.39.02
